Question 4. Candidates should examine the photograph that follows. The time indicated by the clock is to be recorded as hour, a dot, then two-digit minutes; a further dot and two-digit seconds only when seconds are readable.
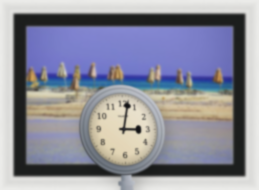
3.02
